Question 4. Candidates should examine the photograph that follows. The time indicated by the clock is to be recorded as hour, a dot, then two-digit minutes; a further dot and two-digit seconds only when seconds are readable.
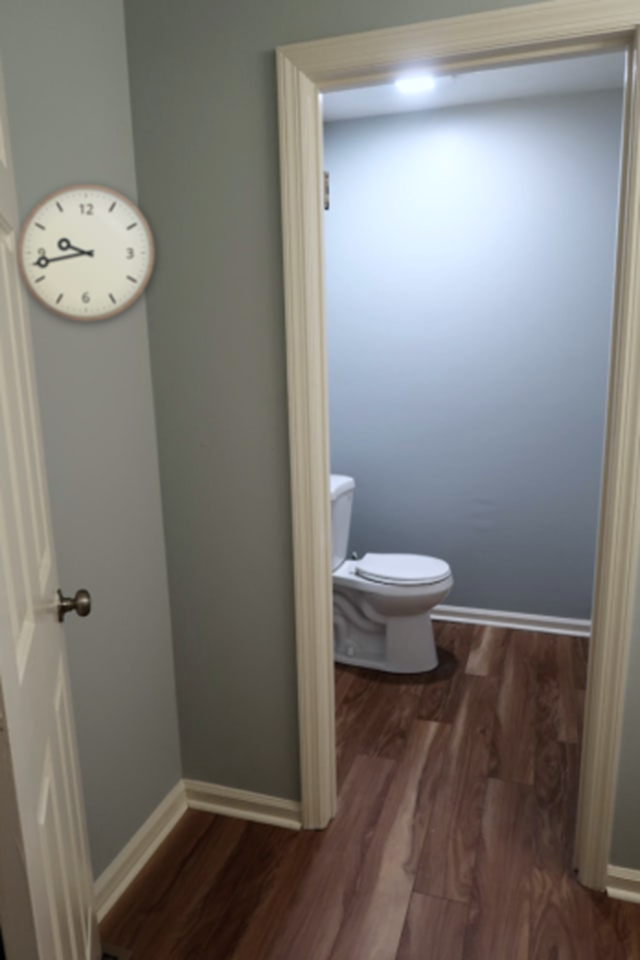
9.43
